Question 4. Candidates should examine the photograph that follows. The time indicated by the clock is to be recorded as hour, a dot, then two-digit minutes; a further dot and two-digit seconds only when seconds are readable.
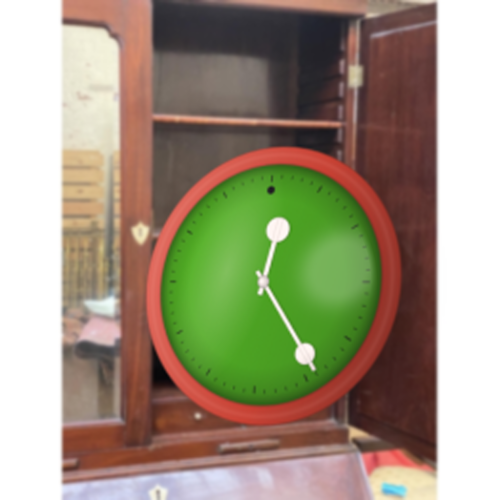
12.24
